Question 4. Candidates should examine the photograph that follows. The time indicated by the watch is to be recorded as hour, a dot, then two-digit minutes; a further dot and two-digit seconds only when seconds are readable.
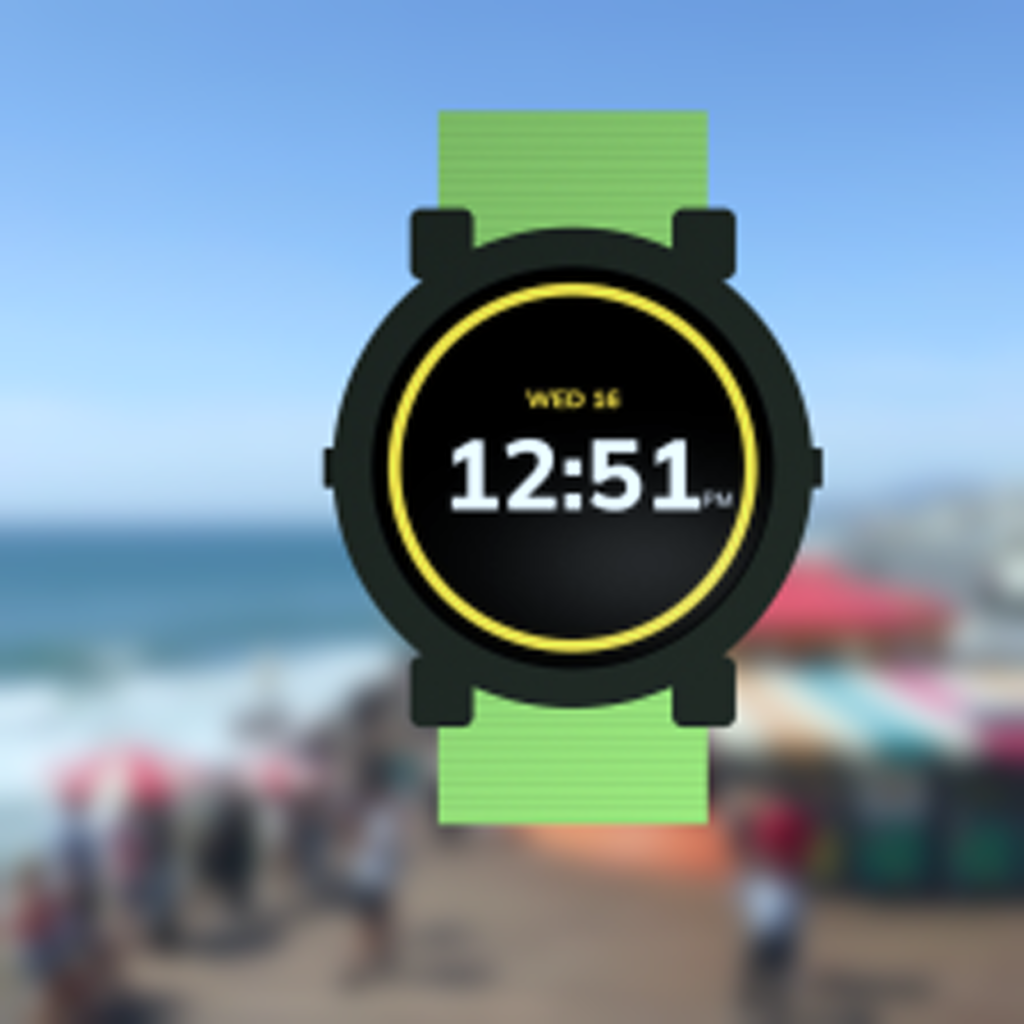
12.51
